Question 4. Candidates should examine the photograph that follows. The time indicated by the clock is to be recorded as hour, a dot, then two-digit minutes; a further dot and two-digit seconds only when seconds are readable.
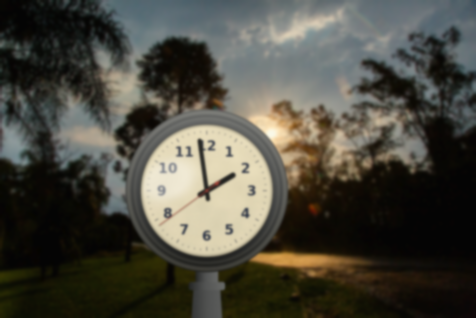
1.58.39
